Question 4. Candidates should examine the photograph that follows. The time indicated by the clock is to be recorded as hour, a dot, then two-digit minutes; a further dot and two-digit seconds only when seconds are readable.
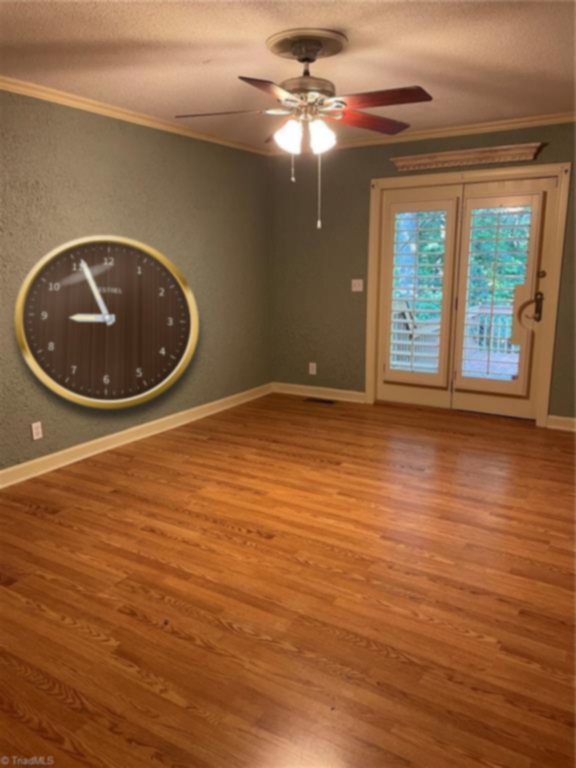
8.56
